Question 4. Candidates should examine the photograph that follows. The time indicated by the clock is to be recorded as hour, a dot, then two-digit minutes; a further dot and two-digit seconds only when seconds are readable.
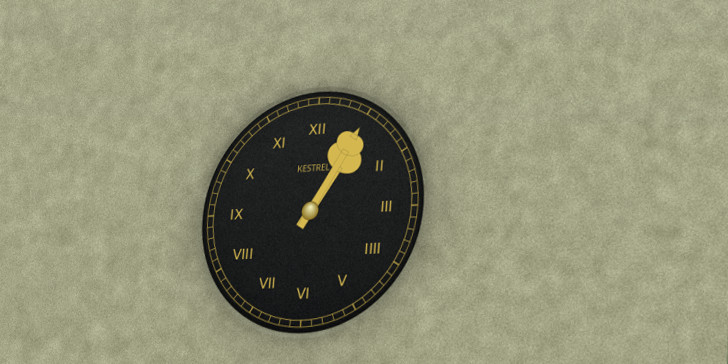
1.05
